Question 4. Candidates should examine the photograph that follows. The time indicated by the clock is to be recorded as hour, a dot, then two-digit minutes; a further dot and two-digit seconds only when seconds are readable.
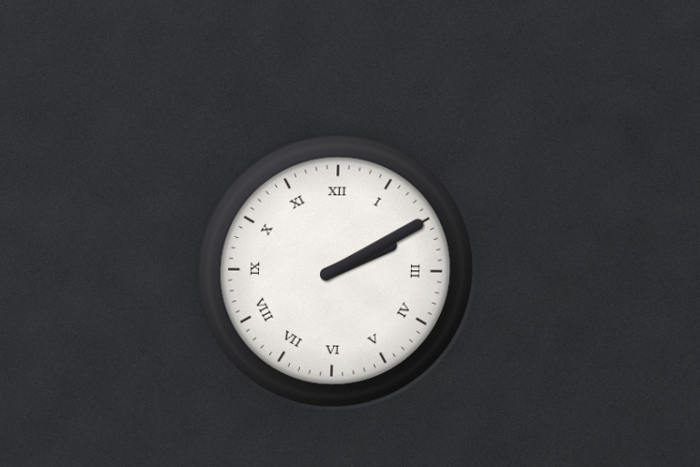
2.10
